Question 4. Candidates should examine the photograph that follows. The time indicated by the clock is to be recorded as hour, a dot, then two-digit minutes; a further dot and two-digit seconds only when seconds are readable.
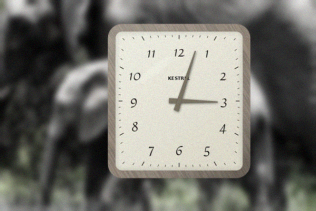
3.03
